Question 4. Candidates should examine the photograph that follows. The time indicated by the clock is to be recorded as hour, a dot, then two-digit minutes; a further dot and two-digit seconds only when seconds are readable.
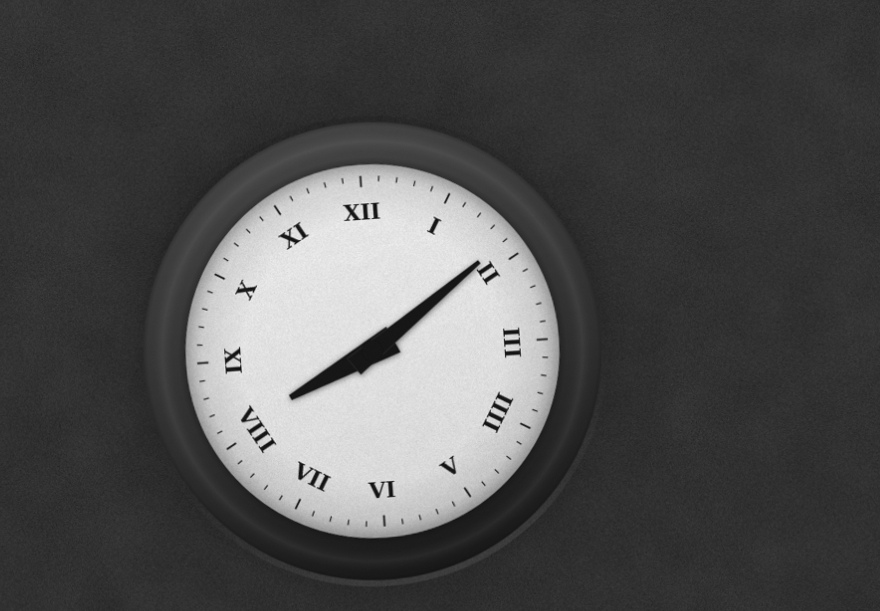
8.09
